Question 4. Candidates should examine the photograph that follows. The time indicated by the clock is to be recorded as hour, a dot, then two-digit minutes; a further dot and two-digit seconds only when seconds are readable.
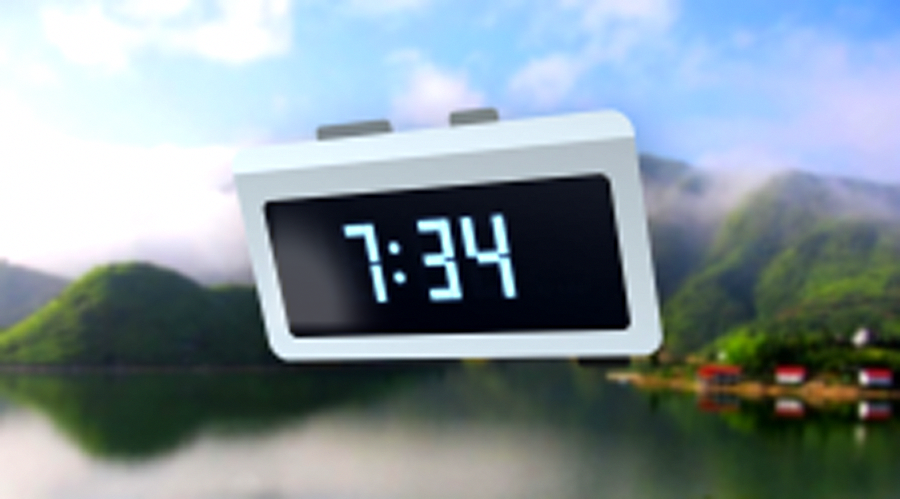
7.34
